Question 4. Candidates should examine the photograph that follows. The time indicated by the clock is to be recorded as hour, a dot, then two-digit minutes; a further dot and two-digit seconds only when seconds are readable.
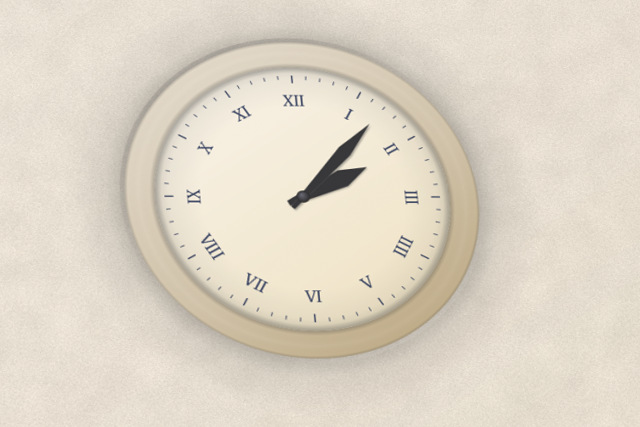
2.07
